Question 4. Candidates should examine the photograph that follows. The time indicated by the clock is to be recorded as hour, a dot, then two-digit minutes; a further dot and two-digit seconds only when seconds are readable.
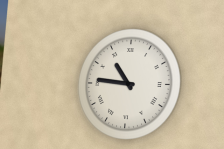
10.46
